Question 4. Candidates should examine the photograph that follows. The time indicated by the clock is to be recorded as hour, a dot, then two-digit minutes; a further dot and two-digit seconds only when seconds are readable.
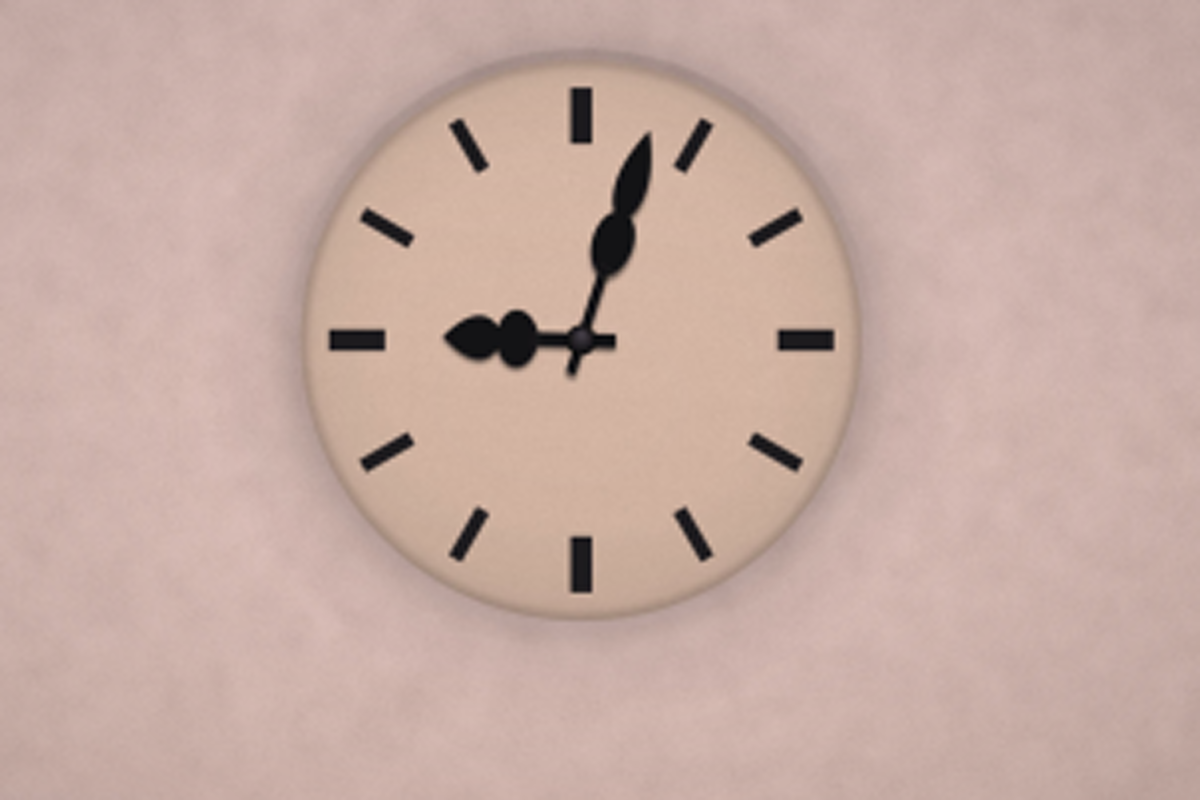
9.03
